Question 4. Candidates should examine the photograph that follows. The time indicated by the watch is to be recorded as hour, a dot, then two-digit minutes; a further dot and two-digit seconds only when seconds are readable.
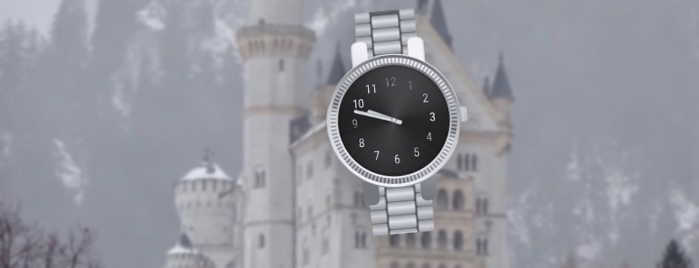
9.48
